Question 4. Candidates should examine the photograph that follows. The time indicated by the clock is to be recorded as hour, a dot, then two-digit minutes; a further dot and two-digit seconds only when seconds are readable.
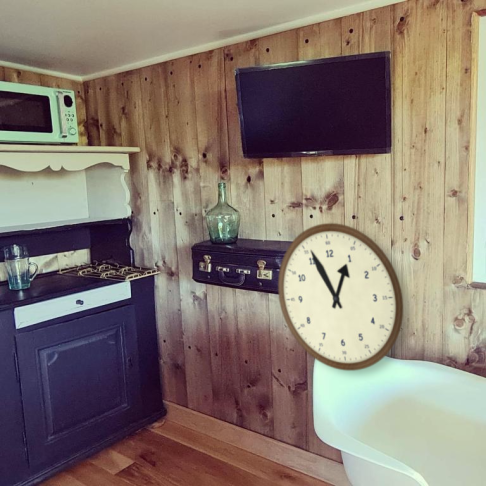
12.56
